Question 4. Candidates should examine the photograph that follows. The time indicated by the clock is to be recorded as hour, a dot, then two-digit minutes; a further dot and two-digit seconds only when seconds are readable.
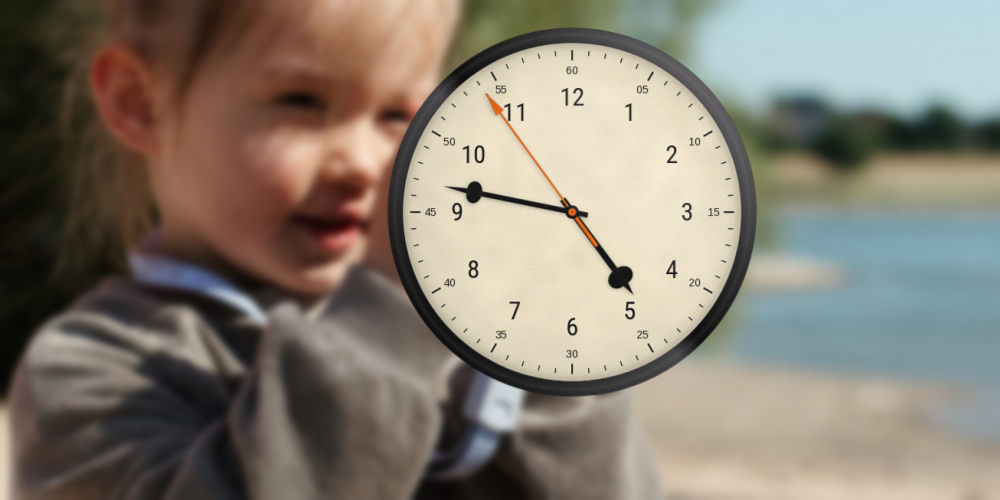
4.46.54
